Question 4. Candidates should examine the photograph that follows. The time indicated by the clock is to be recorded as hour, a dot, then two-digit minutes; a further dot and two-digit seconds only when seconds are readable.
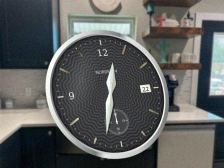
12.33
